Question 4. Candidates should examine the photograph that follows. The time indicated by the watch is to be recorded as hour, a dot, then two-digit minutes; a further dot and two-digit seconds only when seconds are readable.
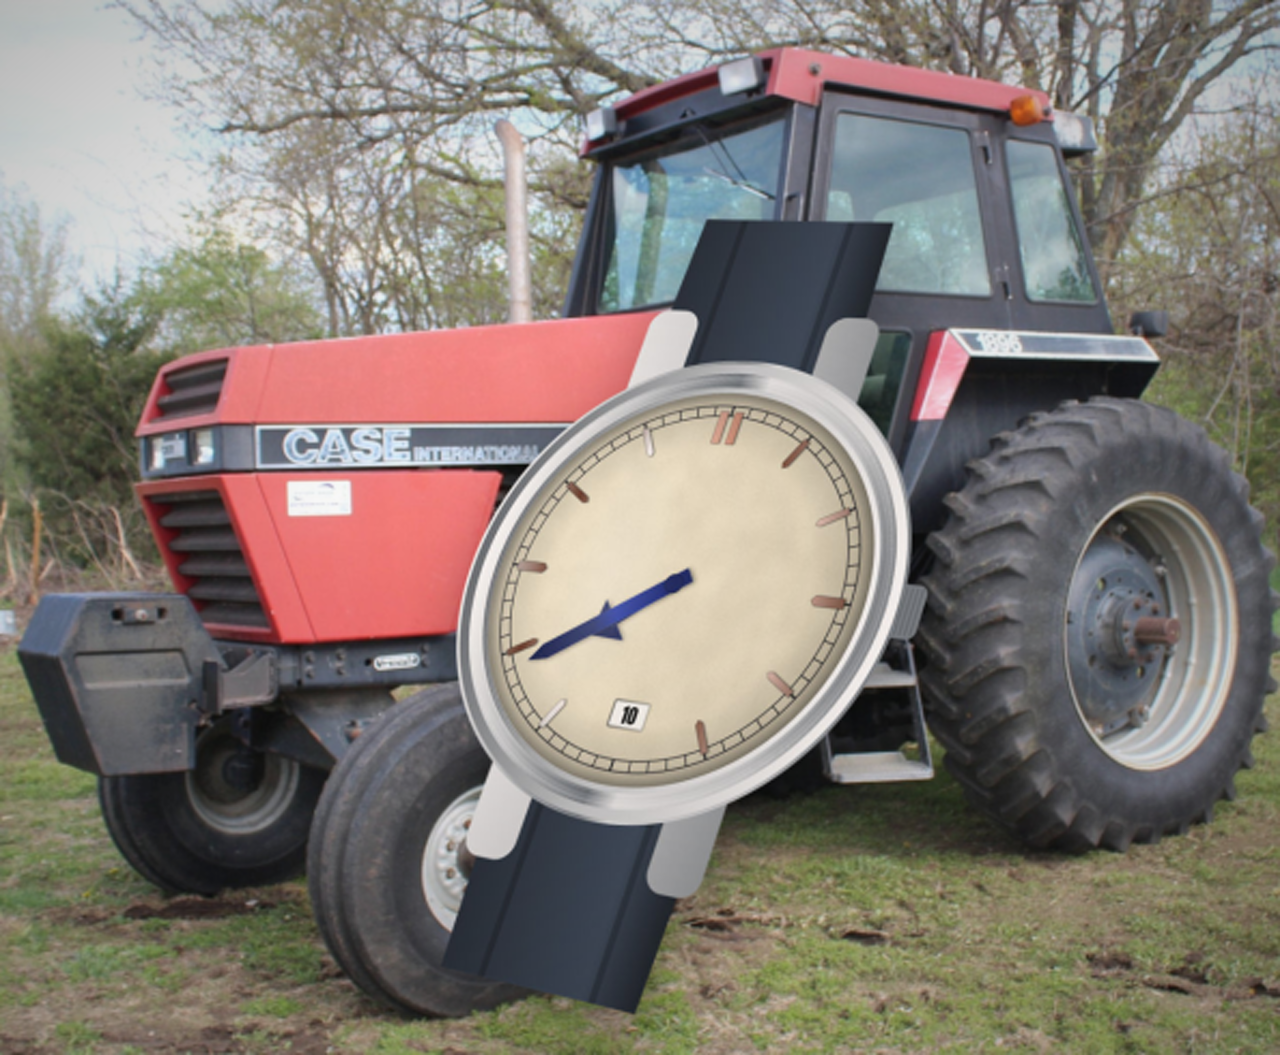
7.39
